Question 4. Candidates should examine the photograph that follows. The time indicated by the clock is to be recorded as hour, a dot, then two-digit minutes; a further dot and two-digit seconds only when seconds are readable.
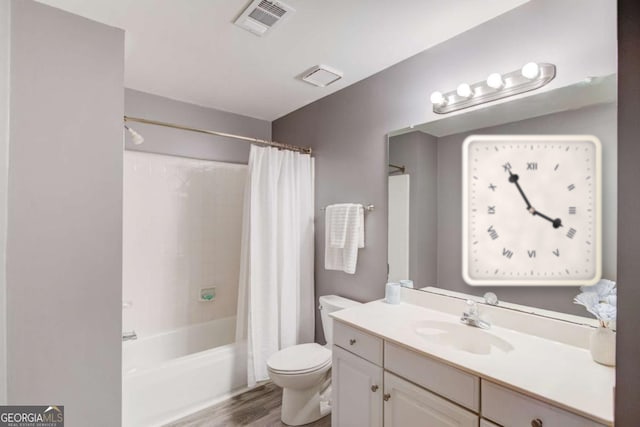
3.55
